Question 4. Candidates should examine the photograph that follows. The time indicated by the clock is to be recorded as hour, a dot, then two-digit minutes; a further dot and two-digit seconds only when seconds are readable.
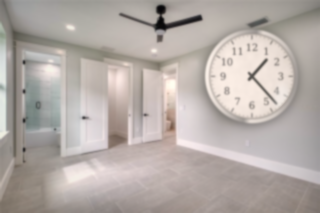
1.23
